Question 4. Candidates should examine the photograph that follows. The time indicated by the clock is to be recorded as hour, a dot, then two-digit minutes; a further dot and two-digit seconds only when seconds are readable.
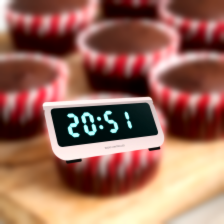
20.51
